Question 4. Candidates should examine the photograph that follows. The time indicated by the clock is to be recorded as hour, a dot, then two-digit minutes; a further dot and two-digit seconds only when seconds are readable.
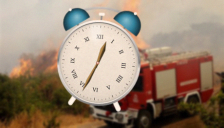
12.34
